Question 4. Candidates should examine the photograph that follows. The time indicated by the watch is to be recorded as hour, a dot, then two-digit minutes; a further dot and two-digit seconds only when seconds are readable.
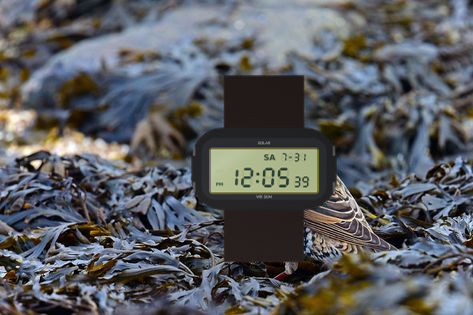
12.05.39
